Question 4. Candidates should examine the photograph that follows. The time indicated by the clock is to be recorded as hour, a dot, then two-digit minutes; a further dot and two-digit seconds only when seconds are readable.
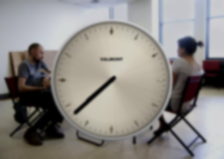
7.38
